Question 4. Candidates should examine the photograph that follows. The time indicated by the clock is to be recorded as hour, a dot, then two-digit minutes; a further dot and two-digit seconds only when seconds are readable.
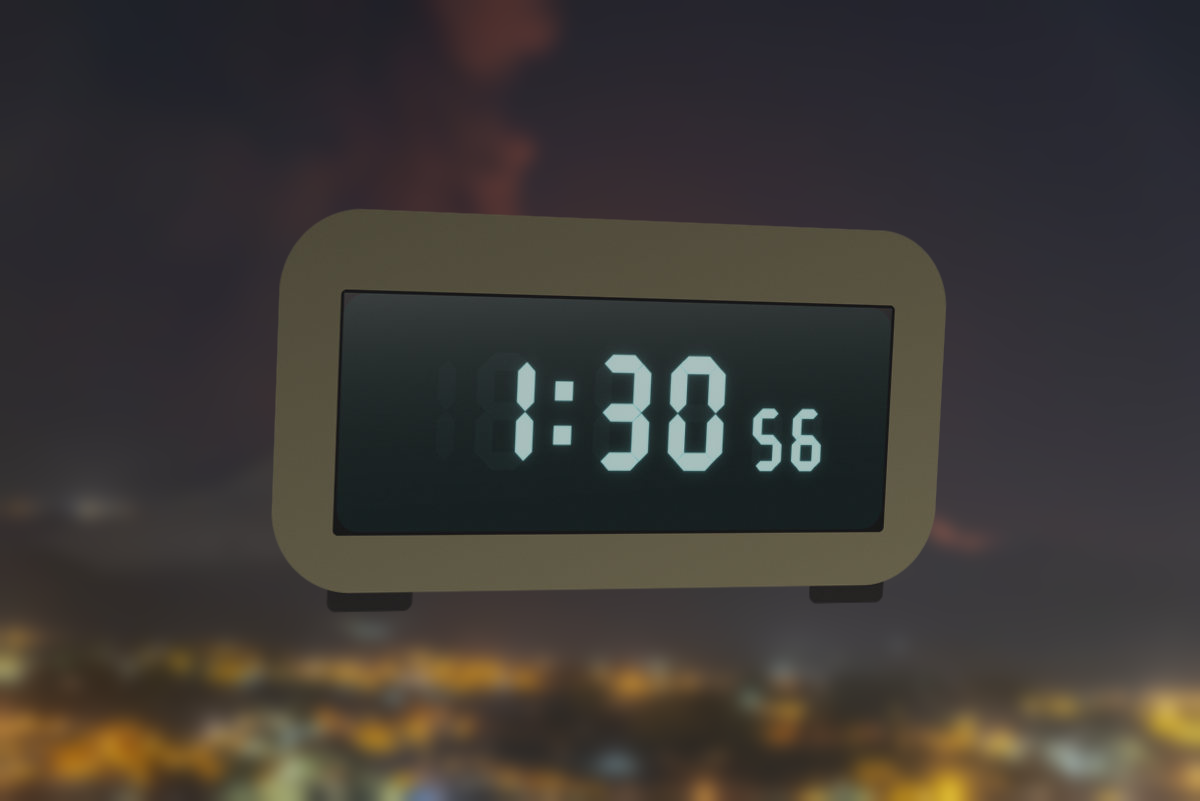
1.30.56
